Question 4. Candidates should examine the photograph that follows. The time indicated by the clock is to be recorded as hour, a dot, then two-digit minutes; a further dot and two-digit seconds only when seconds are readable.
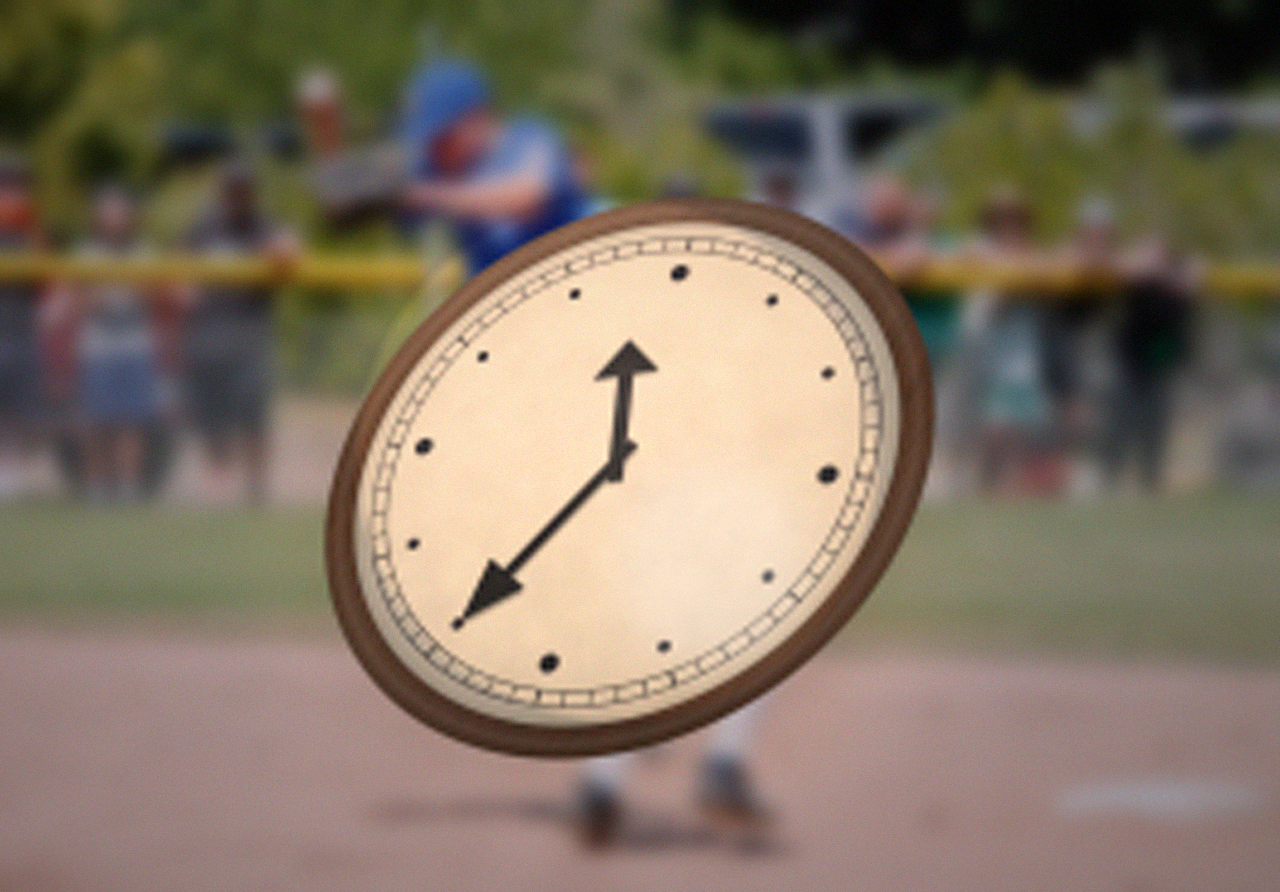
11.35
